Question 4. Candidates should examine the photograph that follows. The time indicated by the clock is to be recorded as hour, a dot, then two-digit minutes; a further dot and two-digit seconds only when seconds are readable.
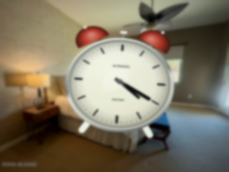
4.20
